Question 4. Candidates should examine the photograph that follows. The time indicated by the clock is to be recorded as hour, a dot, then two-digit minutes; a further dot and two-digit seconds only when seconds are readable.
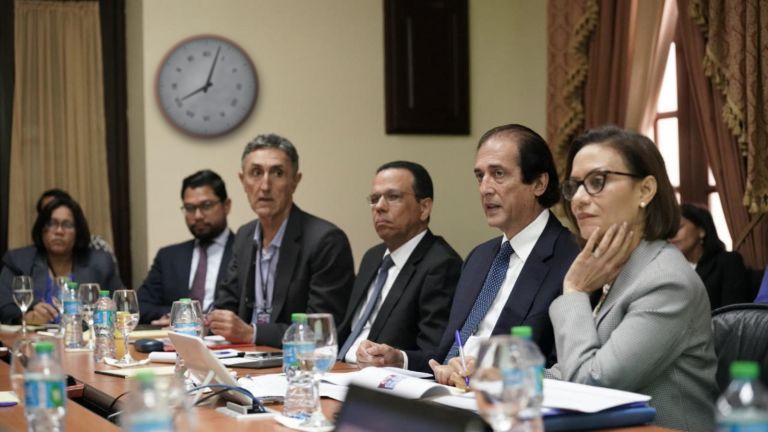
8.03
